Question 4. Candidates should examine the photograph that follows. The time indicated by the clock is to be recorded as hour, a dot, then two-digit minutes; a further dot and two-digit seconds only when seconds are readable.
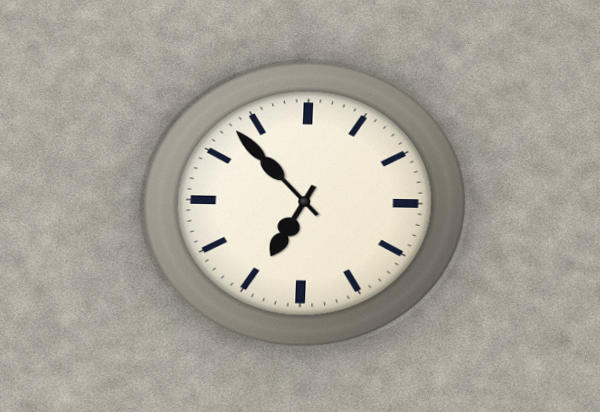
6.53
